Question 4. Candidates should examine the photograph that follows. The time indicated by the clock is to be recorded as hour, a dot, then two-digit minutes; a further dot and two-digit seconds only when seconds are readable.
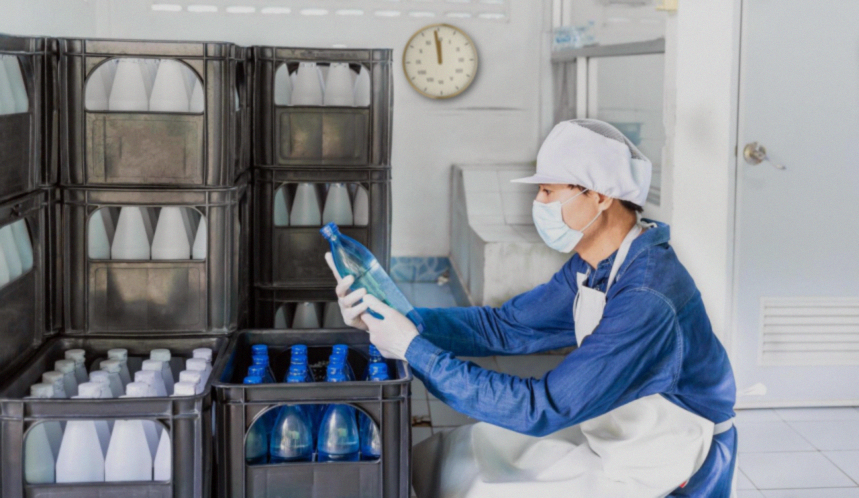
11.59
